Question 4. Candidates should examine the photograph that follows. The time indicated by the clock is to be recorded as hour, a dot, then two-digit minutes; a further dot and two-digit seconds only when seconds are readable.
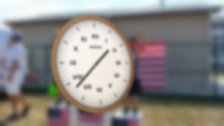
1.38
